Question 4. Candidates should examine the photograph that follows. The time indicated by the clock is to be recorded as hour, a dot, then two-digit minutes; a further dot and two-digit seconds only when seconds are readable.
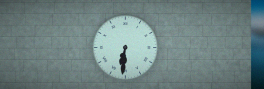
6.31
